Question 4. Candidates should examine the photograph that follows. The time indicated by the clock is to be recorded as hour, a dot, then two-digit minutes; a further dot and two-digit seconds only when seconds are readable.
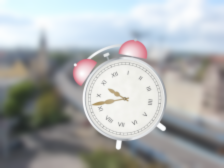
10.47
